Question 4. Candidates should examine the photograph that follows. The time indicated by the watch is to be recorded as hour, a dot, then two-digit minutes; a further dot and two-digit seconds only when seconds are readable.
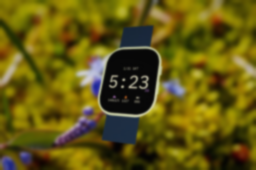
5.23
